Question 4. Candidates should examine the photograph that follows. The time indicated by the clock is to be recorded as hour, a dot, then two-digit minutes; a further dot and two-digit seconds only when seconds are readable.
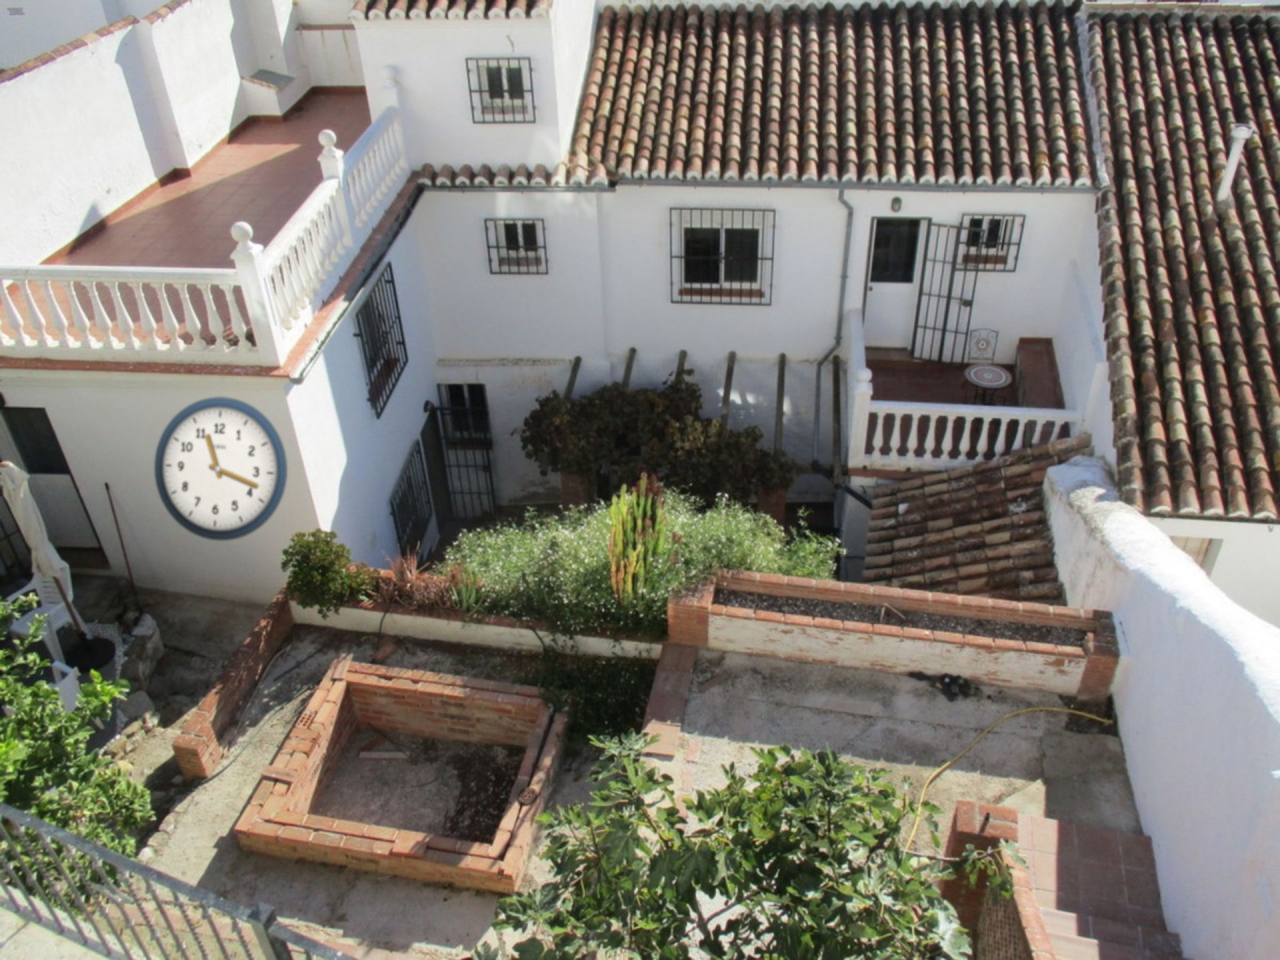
11.18
